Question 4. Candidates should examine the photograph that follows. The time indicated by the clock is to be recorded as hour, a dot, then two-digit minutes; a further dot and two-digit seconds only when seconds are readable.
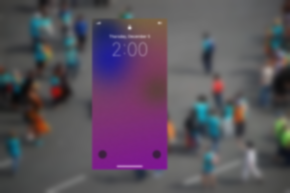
2.00
